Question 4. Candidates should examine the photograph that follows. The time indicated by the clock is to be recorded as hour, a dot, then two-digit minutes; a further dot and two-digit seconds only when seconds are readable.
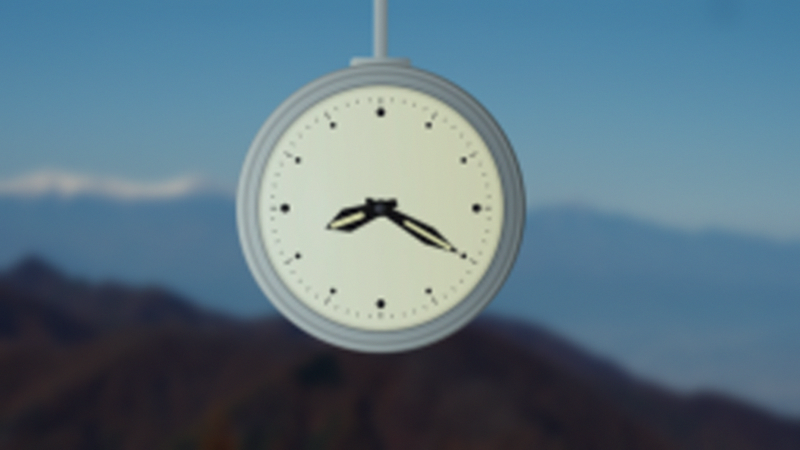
8.20
